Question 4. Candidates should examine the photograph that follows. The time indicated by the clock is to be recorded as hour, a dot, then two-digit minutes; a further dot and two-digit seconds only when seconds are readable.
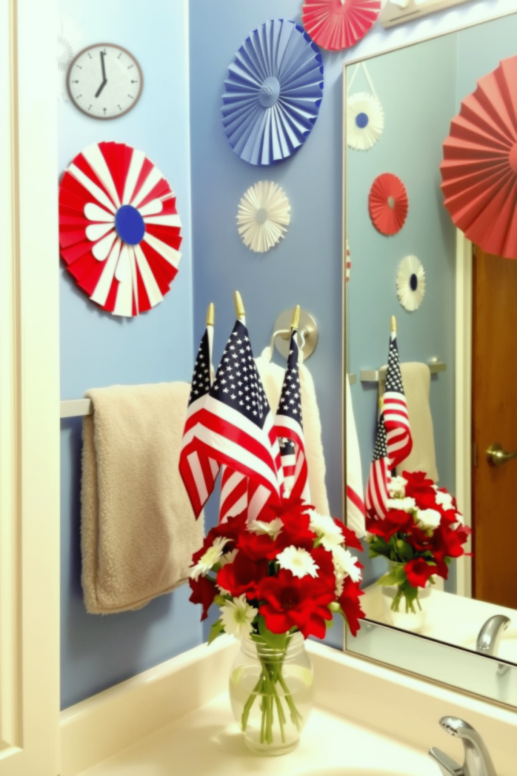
6.59
